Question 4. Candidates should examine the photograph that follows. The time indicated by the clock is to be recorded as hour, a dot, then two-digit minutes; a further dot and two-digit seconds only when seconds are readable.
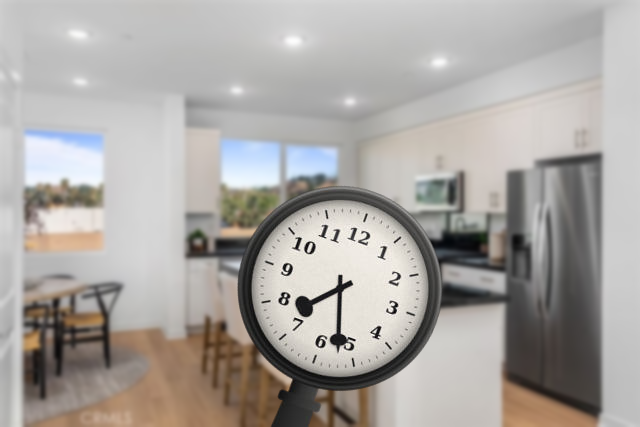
7.27
